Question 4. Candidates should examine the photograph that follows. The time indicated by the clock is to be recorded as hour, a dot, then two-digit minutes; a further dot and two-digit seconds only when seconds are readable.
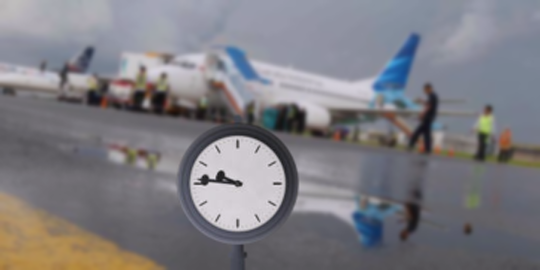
9.46
